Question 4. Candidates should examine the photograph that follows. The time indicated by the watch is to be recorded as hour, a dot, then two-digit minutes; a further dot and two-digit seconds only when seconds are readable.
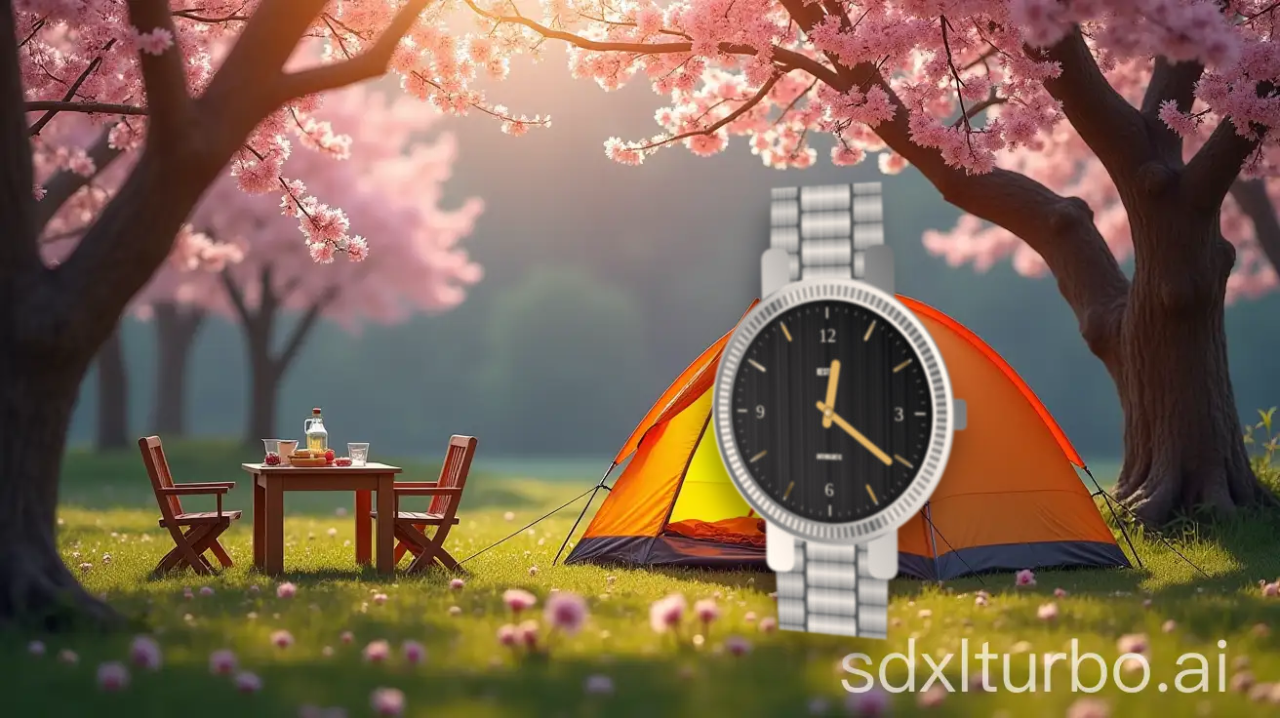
12.21
